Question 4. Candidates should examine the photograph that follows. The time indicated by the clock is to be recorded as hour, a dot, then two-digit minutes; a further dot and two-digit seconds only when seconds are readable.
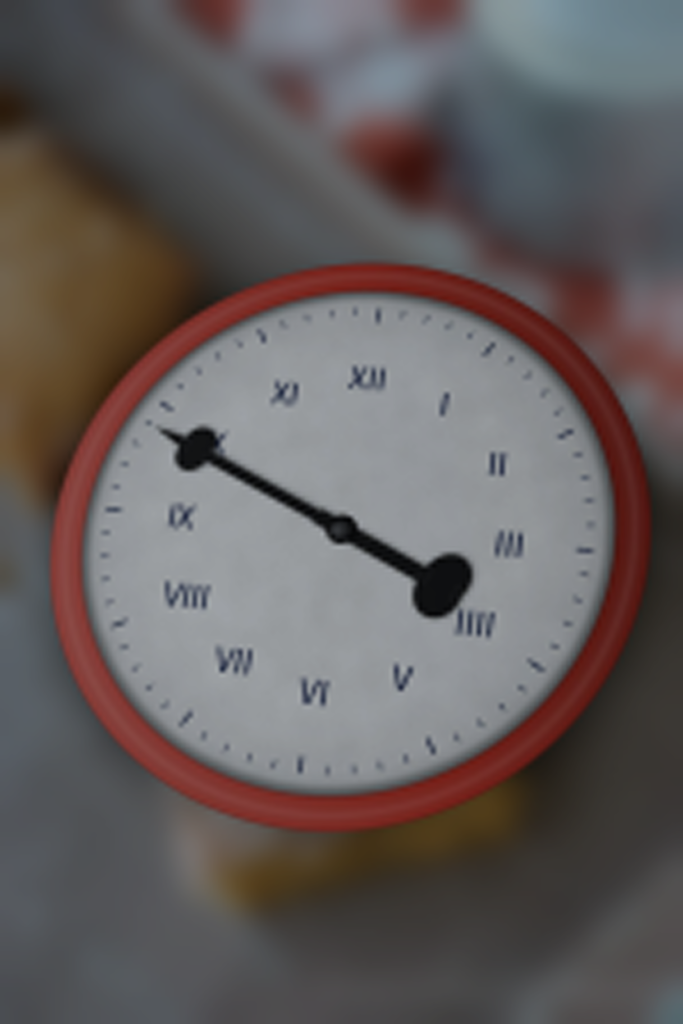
3.49
